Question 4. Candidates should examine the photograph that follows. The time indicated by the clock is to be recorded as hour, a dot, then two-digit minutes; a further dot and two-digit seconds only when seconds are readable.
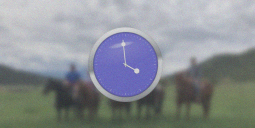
3.59
